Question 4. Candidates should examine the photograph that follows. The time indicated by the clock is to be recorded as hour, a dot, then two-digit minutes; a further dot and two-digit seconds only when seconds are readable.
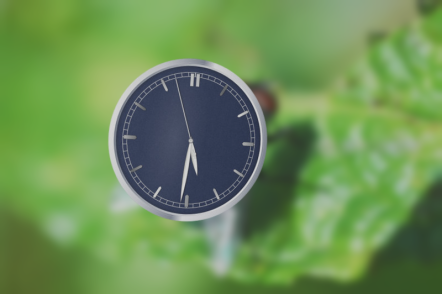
5.30.57
